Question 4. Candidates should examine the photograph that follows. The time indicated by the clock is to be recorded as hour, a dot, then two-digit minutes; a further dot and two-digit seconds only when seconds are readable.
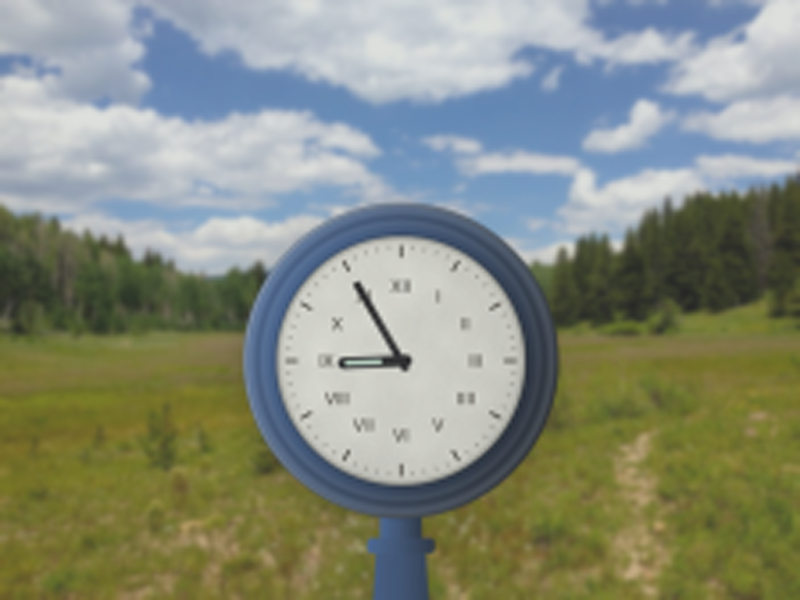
8.55
